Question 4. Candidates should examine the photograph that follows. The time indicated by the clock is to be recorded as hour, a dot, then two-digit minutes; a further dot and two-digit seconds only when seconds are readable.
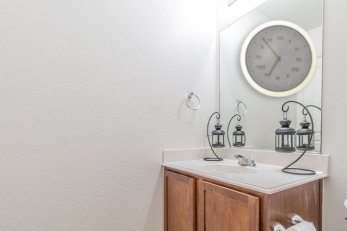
6.53
